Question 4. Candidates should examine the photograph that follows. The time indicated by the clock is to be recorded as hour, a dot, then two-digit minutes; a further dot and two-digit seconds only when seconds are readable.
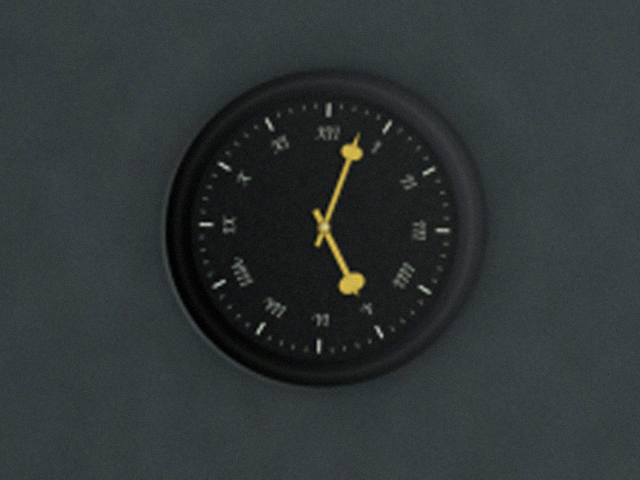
5.03
